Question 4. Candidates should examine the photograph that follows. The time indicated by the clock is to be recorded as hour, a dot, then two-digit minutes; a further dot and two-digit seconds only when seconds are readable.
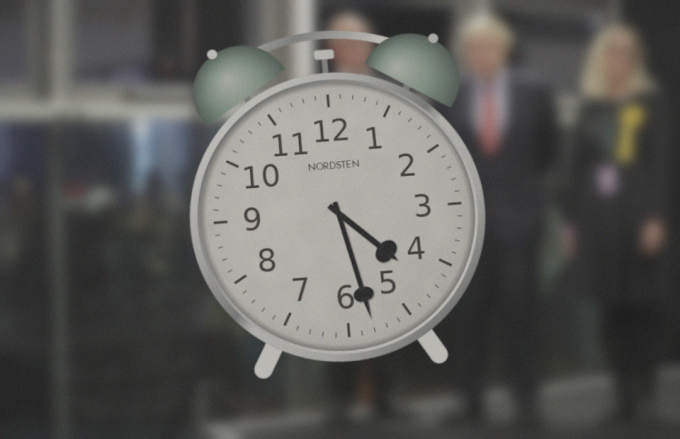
4.28
